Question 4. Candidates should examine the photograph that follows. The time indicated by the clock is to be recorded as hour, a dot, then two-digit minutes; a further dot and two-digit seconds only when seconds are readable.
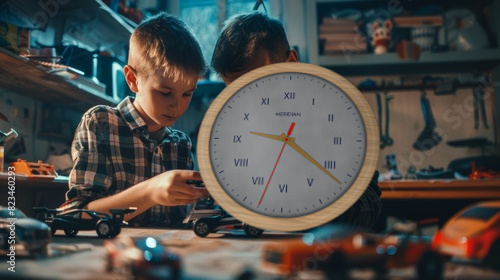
9.21.33
